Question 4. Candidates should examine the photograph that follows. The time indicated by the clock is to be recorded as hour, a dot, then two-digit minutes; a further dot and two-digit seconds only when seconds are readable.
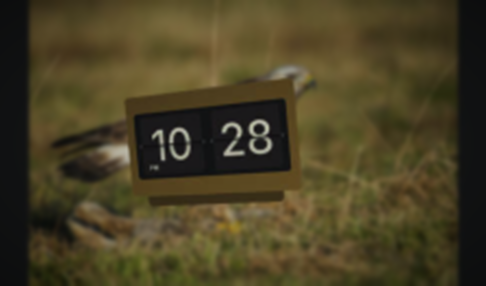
10.28
